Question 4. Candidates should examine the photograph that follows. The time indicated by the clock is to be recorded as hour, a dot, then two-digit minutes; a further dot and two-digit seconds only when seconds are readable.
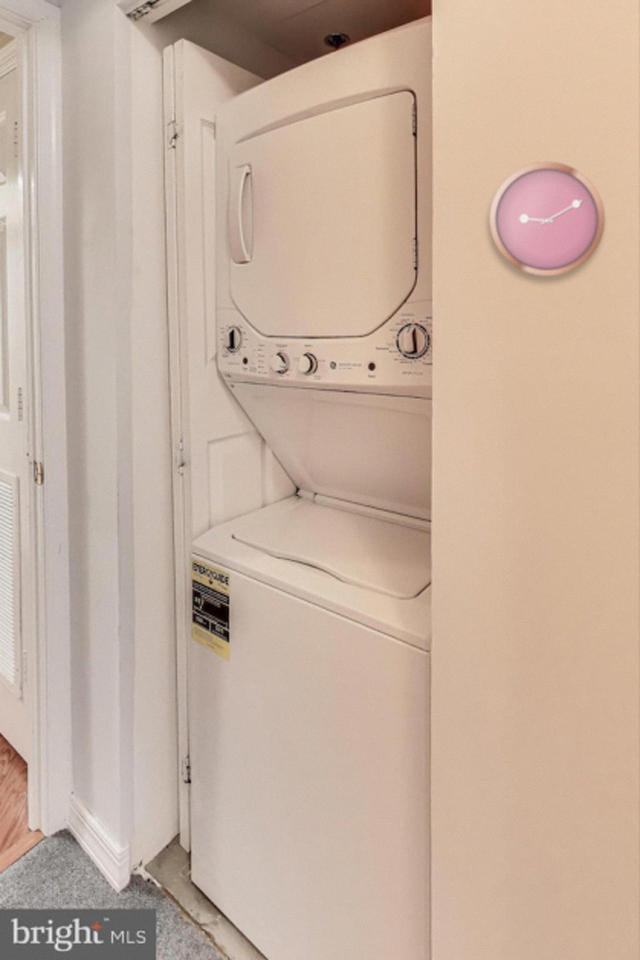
9.10
